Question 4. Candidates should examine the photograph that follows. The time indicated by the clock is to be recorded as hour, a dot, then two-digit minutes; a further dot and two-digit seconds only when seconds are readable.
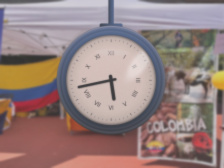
5.43
